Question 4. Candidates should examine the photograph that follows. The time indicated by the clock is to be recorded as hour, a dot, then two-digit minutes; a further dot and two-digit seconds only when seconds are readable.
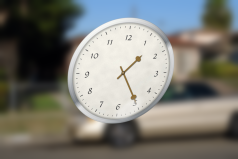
1.25
